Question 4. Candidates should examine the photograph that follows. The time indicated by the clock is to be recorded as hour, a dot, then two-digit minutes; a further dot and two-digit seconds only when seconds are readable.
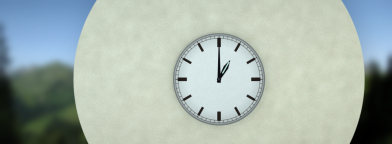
1.00
